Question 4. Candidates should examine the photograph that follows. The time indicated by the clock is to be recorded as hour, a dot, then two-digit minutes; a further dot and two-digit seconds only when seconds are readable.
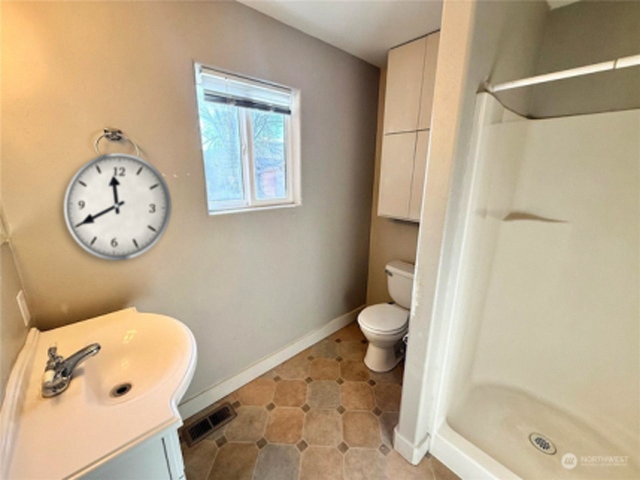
11.40
